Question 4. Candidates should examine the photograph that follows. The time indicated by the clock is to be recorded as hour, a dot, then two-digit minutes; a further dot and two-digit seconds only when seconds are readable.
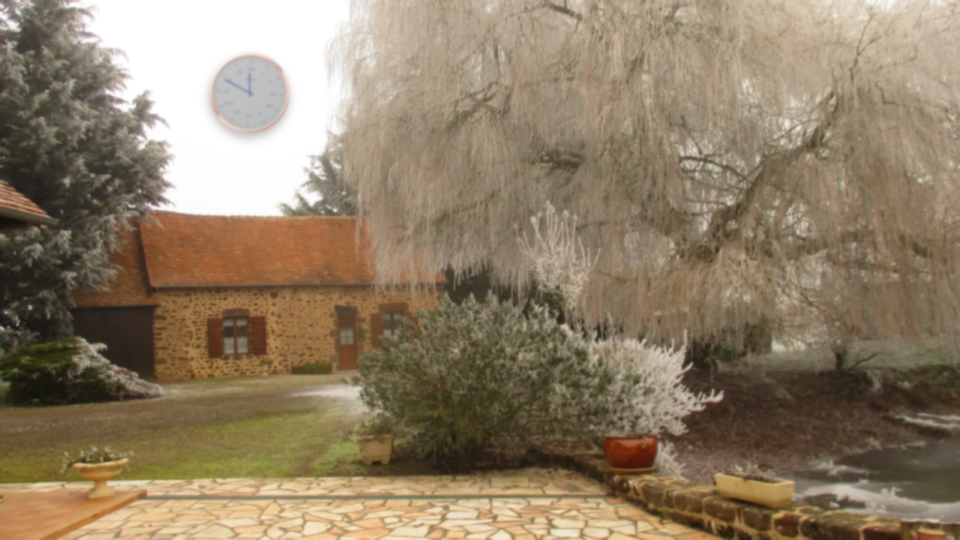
11.49
